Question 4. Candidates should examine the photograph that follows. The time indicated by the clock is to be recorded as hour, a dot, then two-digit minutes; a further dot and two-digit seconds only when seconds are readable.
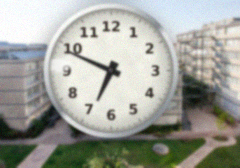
6.49
